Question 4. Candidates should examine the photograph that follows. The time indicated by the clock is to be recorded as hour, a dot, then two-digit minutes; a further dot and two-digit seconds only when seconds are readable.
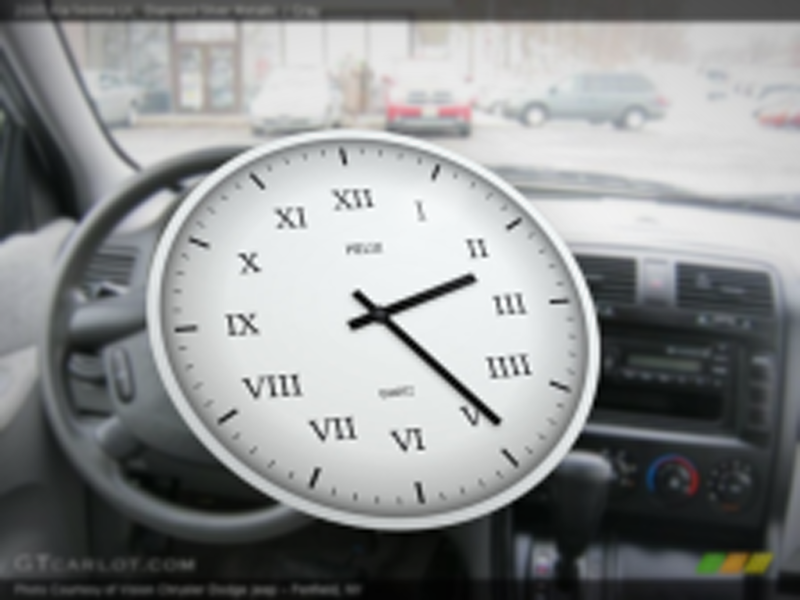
2.24
